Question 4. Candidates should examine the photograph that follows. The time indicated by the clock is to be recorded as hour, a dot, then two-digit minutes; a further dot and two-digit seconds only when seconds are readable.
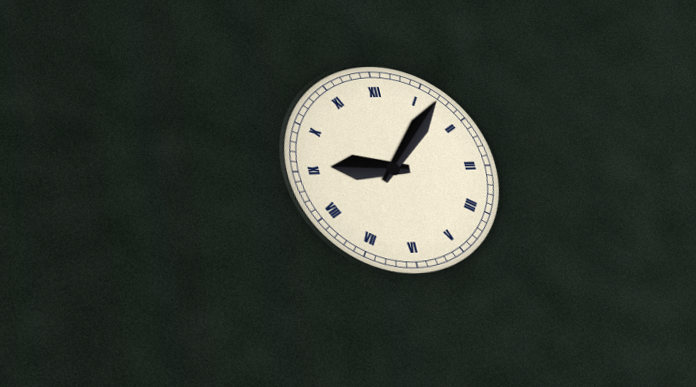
9.07
